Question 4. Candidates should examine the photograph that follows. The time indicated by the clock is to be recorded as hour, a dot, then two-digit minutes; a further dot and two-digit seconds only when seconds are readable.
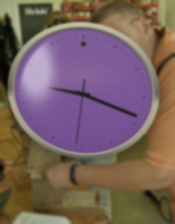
9.18.31
